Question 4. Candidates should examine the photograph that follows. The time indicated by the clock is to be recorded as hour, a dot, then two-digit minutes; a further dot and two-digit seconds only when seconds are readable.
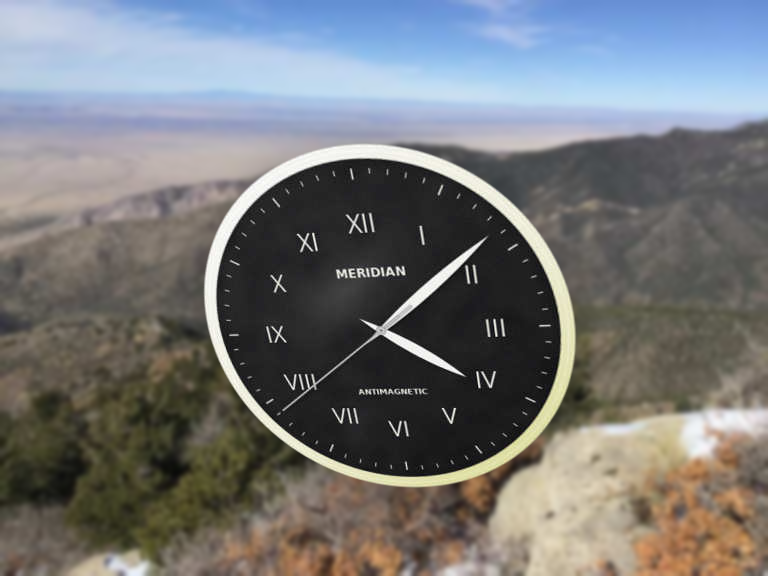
4.08.39
